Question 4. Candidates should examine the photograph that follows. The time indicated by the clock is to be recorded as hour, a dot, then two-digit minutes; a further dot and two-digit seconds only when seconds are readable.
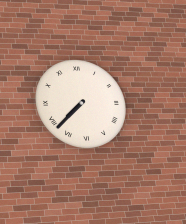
7.38
